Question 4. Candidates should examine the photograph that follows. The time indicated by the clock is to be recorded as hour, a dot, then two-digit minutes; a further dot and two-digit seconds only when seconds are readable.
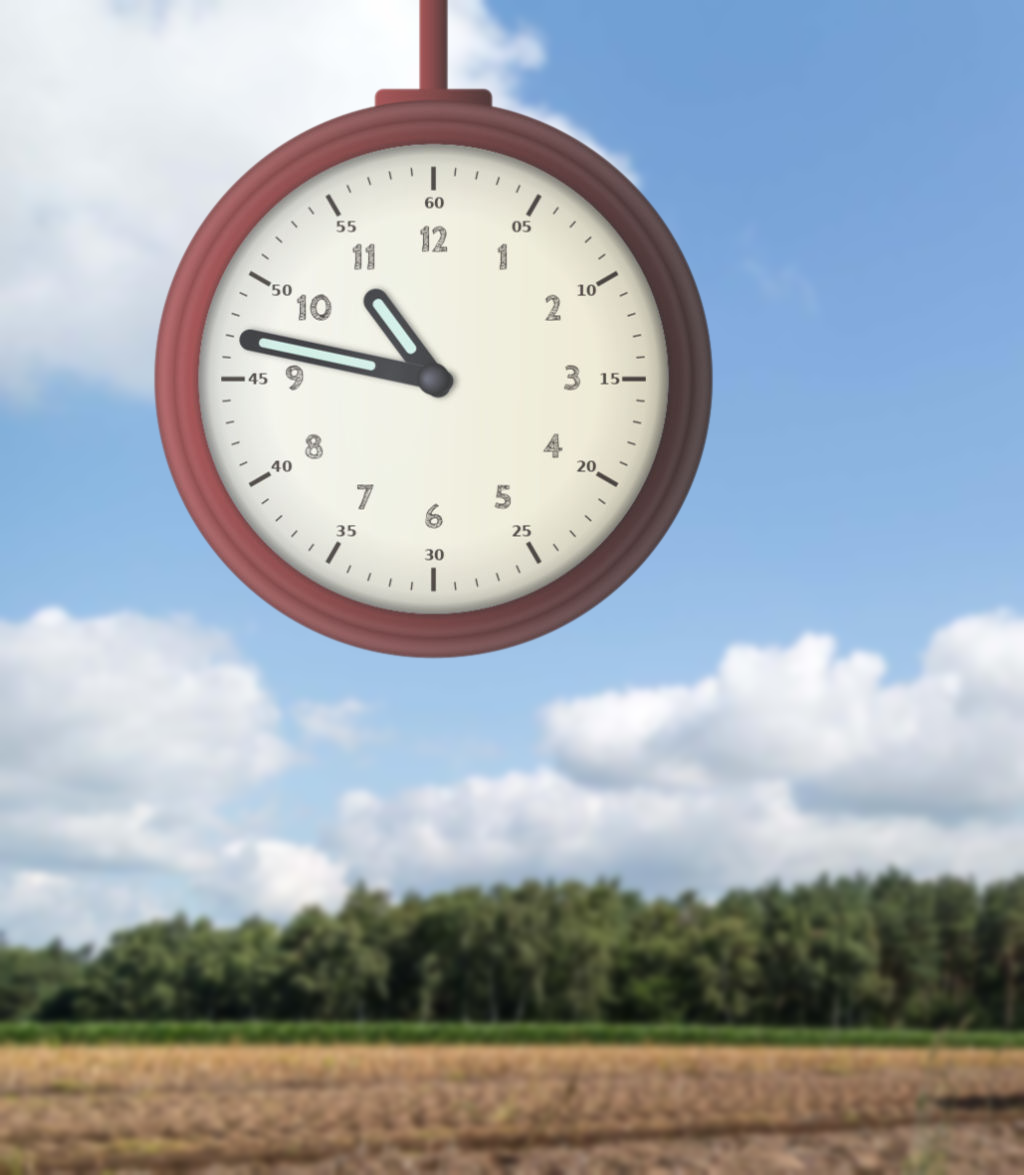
10.47
